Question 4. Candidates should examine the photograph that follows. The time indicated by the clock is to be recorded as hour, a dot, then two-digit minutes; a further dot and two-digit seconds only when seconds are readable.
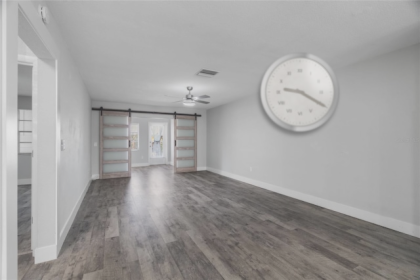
9.20
